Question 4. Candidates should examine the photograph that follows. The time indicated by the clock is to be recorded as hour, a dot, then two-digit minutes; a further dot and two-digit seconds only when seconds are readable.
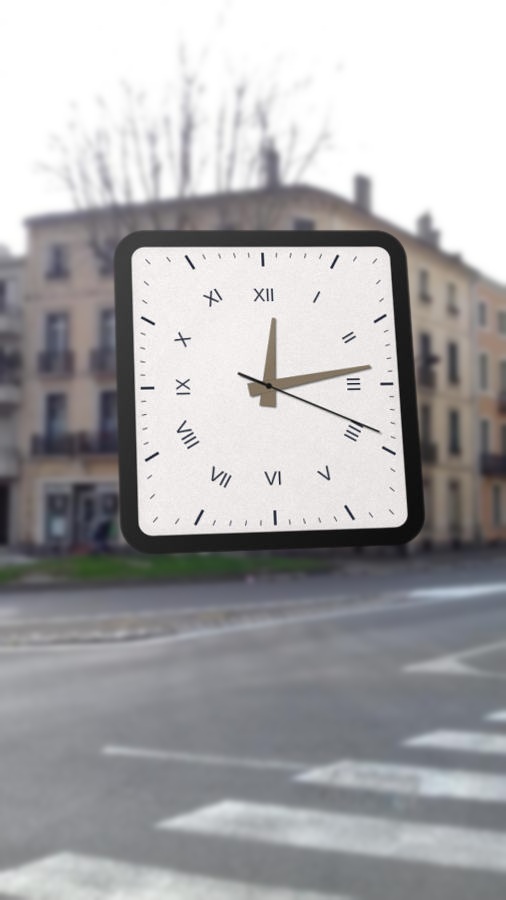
12.13.19
